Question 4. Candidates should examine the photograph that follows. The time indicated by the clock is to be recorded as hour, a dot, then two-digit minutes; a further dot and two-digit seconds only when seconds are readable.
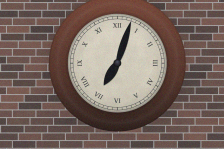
7.03
